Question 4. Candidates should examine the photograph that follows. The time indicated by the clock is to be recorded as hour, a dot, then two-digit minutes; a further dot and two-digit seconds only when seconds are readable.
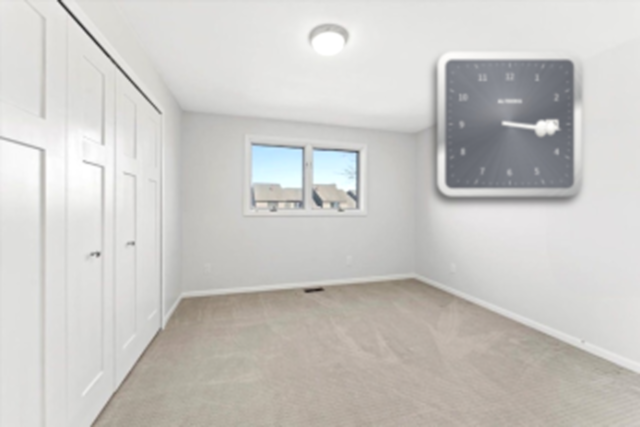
3.16
